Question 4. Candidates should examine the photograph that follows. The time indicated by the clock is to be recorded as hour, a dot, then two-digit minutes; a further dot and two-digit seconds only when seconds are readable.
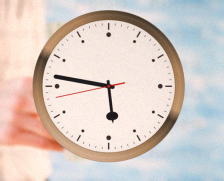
5.46.43
